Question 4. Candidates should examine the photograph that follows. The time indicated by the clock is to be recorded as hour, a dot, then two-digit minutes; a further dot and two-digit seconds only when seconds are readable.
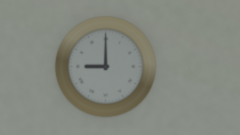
9.00
